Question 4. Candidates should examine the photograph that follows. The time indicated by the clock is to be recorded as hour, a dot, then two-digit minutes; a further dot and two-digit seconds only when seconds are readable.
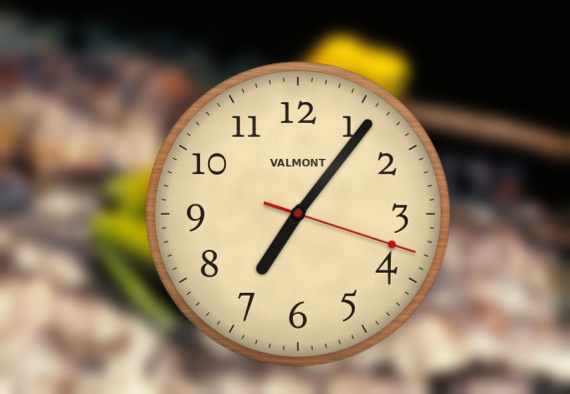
7.06.18
